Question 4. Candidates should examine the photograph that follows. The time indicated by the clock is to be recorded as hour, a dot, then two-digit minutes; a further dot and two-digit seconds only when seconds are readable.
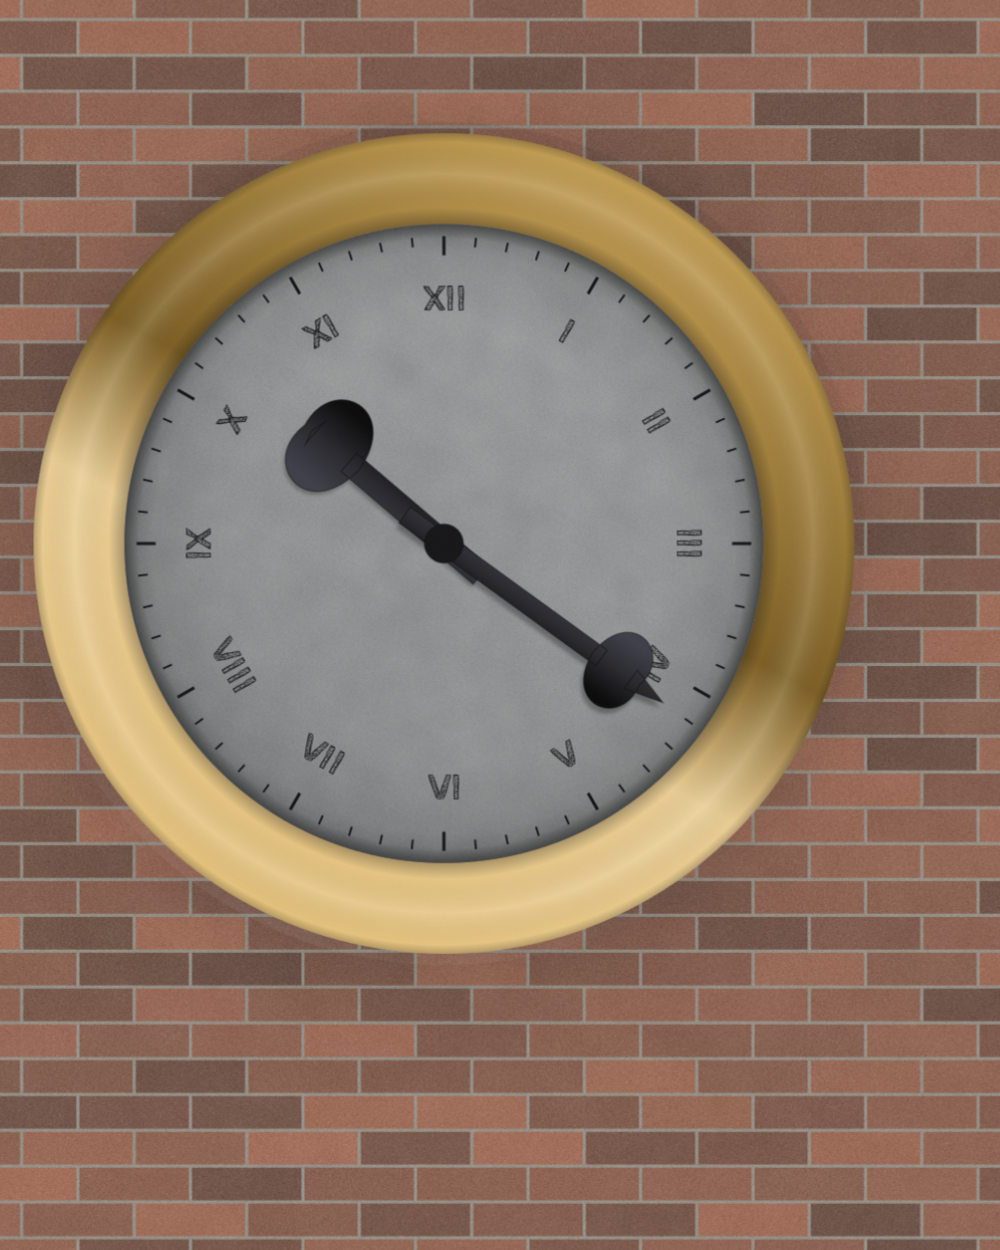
10.21
